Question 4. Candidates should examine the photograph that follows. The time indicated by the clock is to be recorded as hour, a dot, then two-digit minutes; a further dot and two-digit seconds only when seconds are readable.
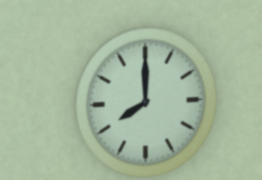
8.00
